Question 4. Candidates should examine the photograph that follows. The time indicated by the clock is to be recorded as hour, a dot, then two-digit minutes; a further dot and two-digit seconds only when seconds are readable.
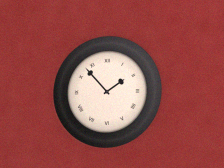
1.53
